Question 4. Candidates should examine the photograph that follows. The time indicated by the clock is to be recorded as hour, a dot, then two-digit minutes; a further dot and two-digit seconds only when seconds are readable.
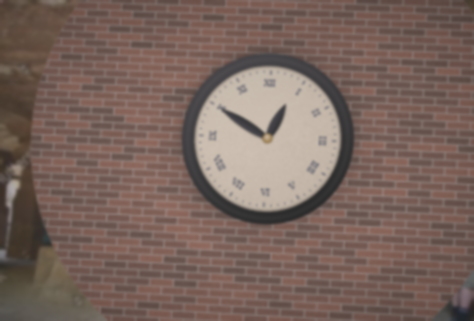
12.50
